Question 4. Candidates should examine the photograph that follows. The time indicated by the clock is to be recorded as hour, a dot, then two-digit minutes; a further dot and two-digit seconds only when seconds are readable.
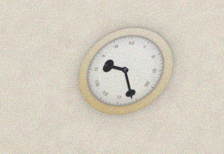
9.26
